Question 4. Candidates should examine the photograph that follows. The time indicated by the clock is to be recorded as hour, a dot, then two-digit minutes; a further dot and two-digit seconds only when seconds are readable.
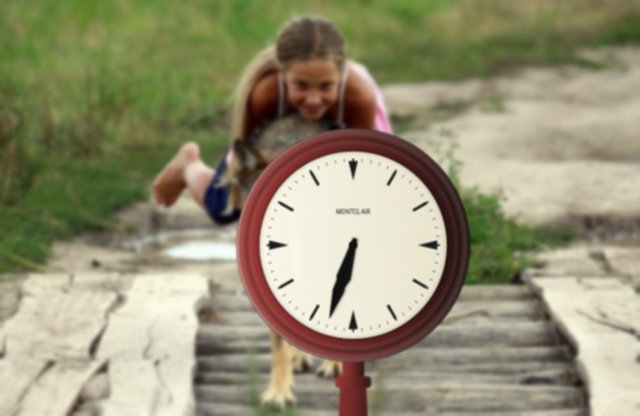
6.33
